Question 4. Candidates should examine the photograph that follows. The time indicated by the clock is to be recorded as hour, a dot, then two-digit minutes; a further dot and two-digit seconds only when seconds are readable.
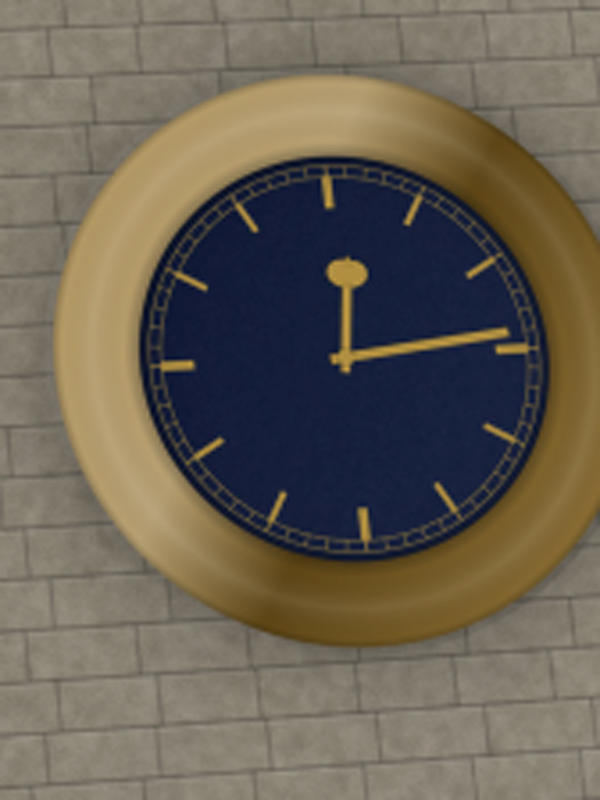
12.14
